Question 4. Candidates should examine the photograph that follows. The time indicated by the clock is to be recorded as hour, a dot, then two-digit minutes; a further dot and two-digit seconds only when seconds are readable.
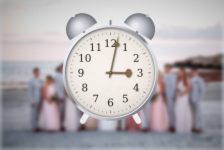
3.02
